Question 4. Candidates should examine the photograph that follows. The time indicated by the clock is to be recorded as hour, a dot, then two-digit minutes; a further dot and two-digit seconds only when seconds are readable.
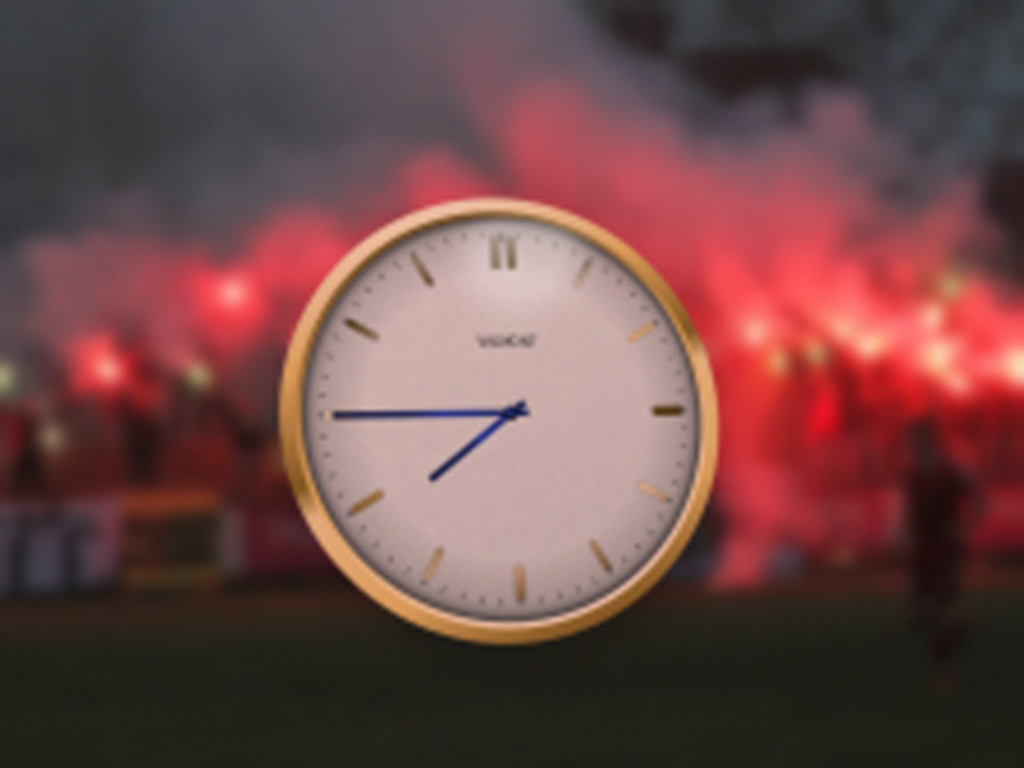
7.45
